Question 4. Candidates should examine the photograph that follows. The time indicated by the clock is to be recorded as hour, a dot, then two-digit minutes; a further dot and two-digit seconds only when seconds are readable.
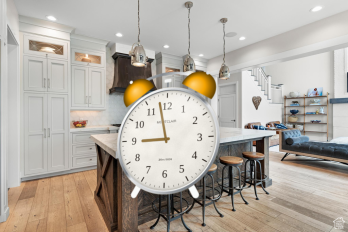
8.58
